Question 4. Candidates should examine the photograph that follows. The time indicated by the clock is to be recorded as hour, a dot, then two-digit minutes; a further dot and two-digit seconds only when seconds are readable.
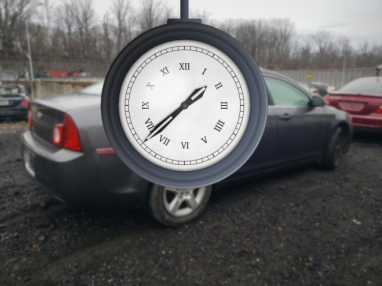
1.38
